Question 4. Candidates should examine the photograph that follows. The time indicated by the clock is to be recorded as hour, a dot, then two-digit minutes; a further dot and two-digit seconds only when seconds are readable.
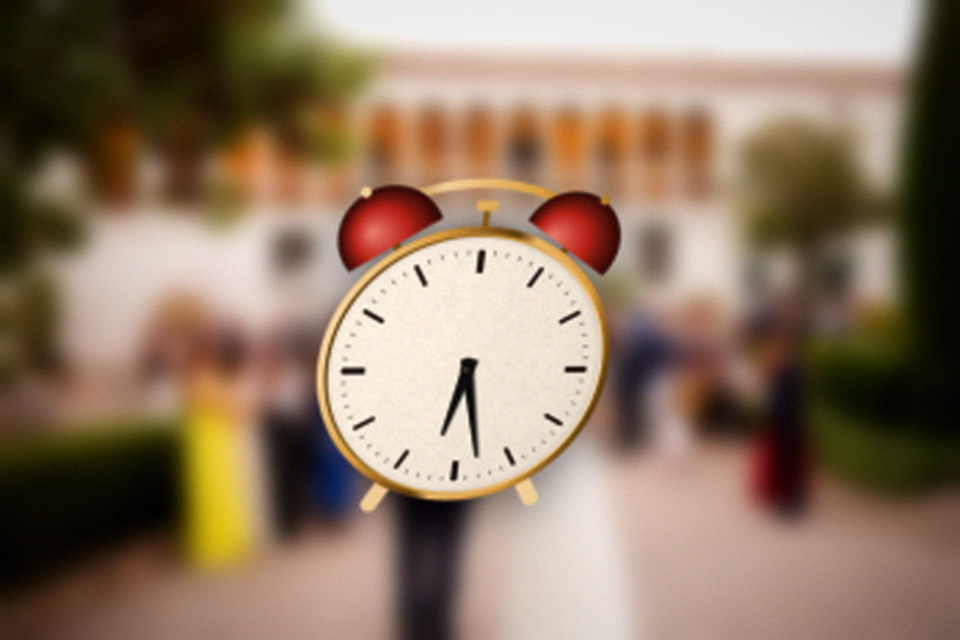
6.28
